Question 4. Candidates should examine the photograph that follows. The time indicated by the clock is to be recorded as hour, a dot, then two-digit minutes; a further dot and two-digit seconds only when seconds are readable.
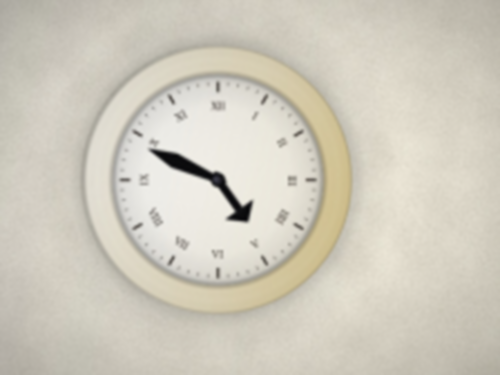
4.49
